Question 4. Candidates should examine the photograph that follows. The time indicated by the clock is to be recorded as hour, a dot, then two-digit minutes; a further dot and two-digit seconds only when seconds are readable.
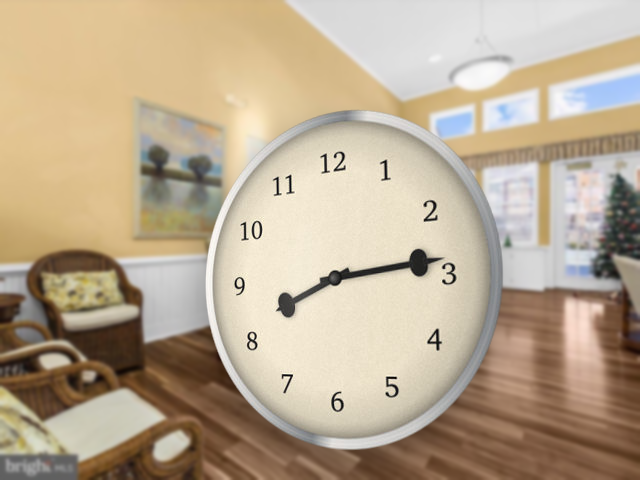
8.14
